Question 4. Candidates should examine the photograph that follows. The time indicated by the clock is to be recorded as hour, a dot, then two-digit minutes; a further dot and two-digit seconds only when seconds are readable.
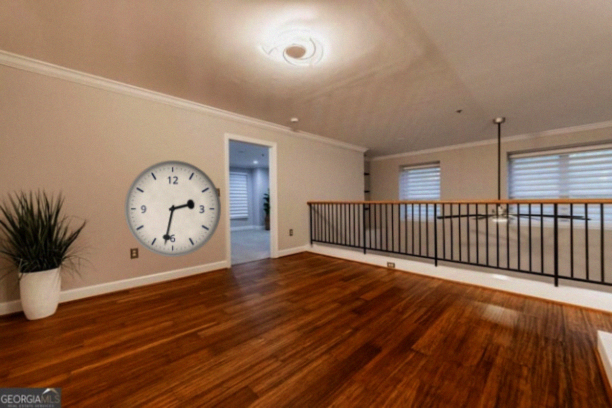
2.32
